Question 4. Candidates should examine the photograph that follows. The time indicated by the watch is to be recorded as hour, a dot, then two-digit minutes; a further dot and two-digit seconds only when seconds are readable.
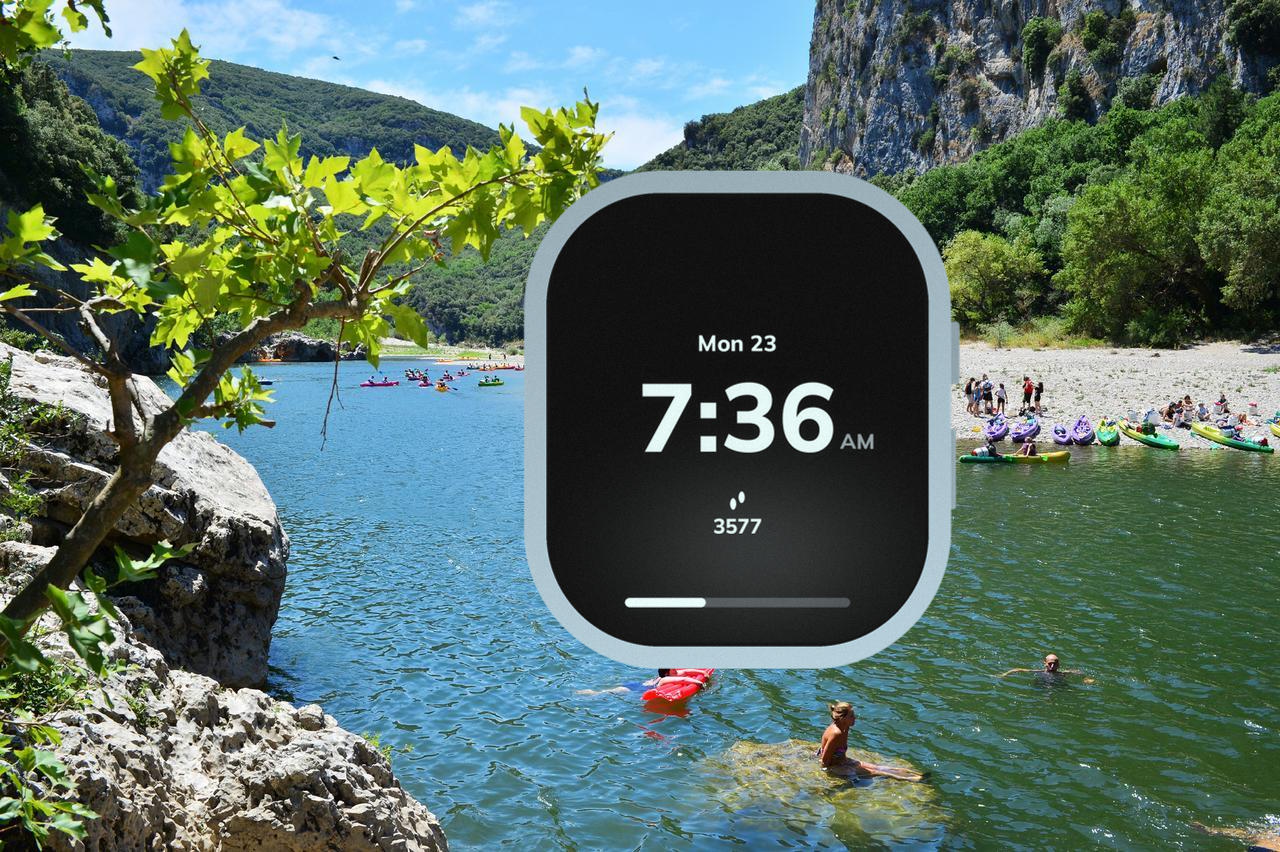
7.36
